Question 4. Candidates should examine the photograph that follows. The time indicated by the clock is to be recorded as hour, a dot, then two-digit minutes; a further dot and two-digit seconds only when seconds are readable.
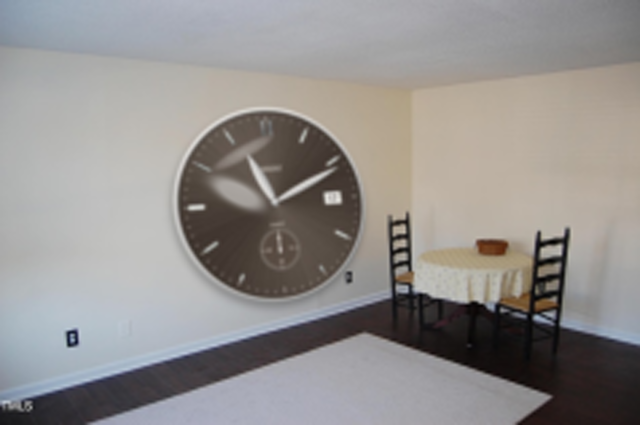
11.11
